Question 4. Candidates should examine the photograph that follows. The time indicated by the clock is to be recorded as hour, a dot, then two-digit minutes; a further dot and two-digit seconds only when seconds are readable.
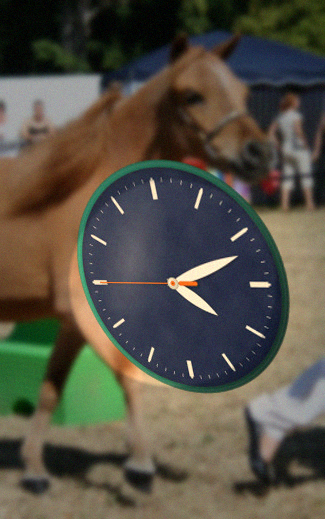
4.11.45
